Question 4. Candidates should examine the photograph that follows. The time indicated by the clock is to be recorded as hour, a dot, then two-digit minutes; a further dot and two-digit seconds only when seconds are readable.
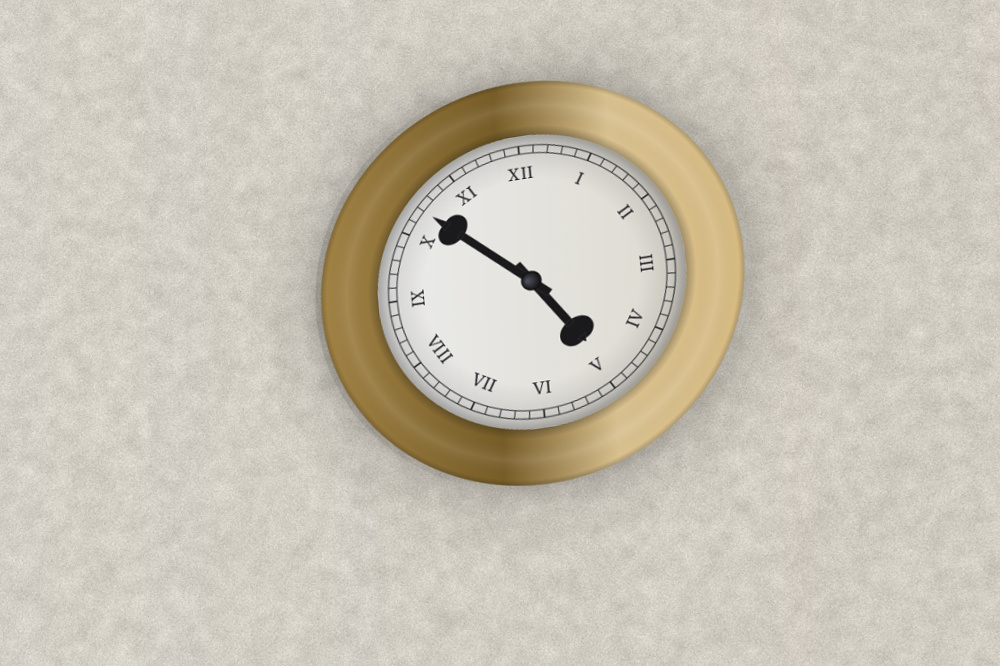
4.52
